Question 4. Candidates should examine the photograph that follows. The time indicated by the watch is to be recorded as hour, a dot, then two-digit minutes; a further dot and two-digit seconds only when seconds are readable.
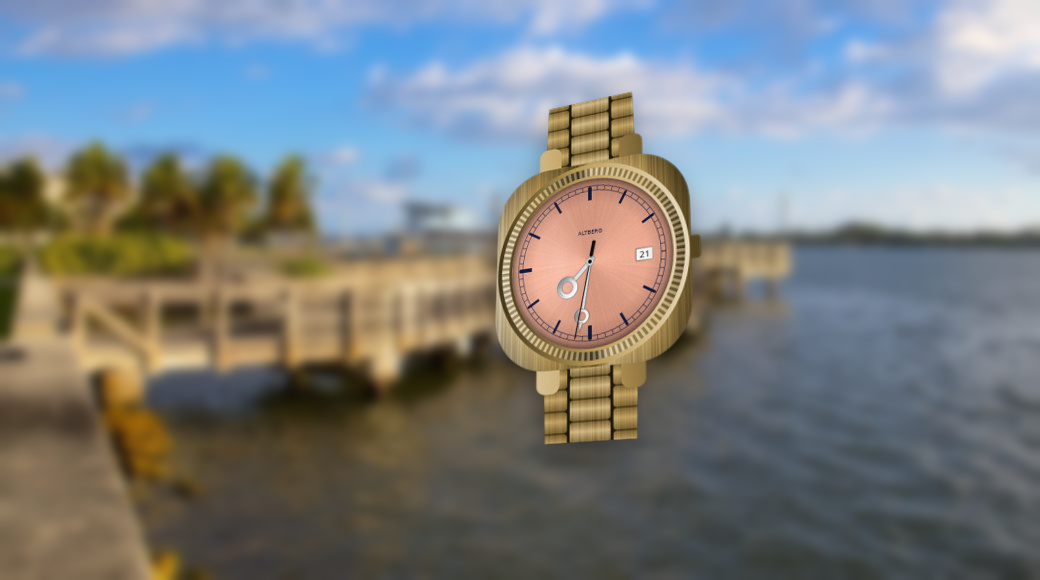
7.31.32
